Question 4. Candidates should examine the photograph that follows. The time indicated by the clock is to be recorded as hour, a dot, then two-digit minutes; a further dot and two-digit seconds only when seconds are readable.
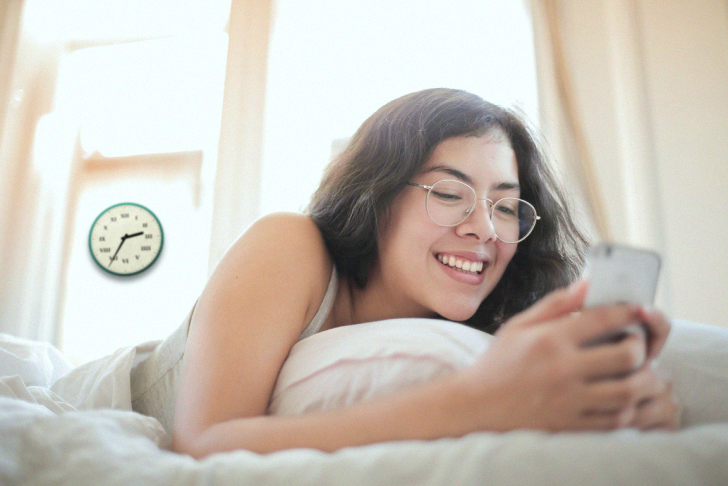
2.35
